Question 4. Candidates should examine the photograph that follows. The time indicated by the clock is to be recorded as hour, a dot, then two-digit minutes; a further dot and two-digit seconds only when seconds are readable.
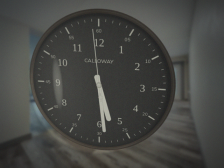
5.28.59
